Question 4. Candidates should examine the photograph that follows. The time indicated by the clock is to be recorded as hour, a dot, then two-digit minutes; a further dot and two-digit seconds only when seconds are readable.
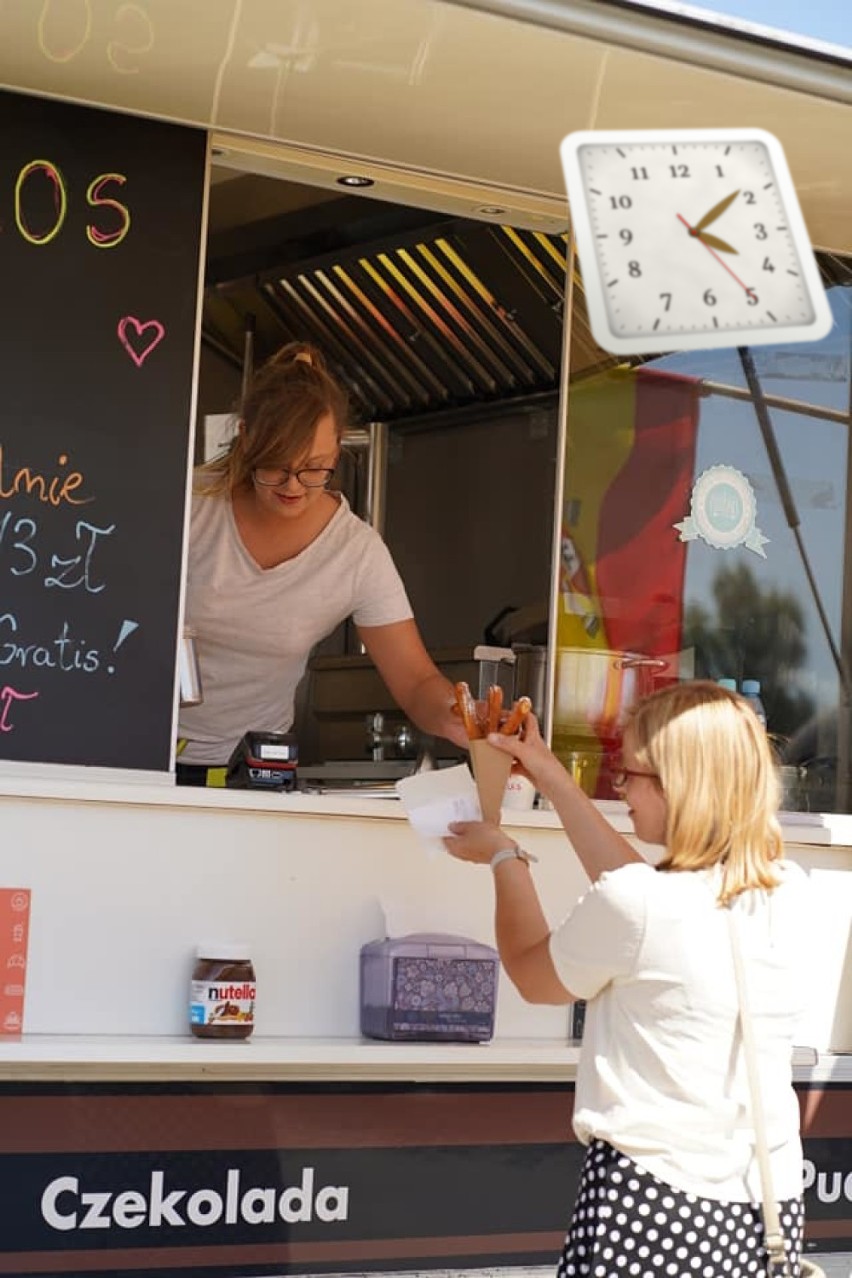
4.08.25
